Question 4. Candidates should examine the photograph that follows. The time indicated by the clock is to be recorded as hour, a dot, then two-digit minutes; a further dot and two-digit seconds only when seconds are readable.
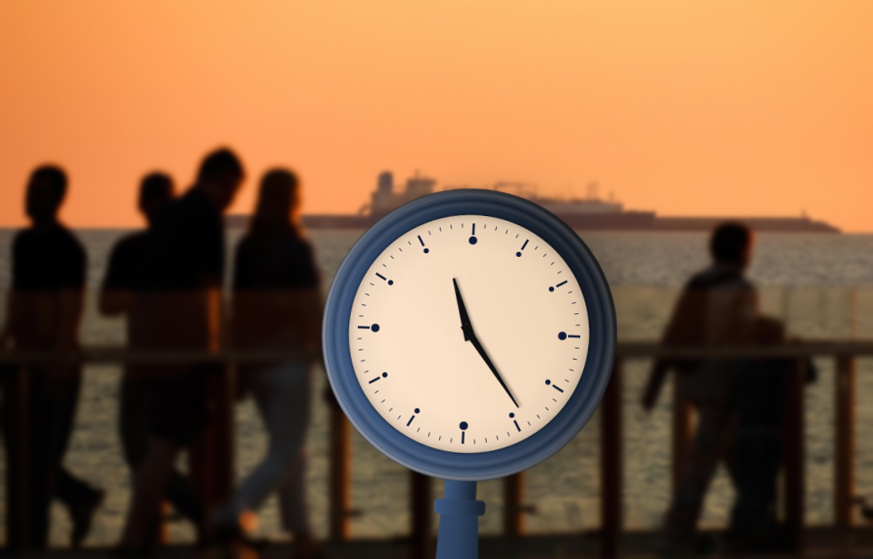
11.24
